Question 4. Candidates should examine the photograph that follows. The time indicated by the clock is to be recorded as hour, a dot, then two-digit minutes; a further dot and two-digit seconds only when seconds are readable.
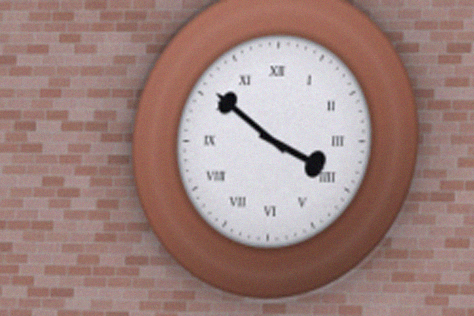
3.51
